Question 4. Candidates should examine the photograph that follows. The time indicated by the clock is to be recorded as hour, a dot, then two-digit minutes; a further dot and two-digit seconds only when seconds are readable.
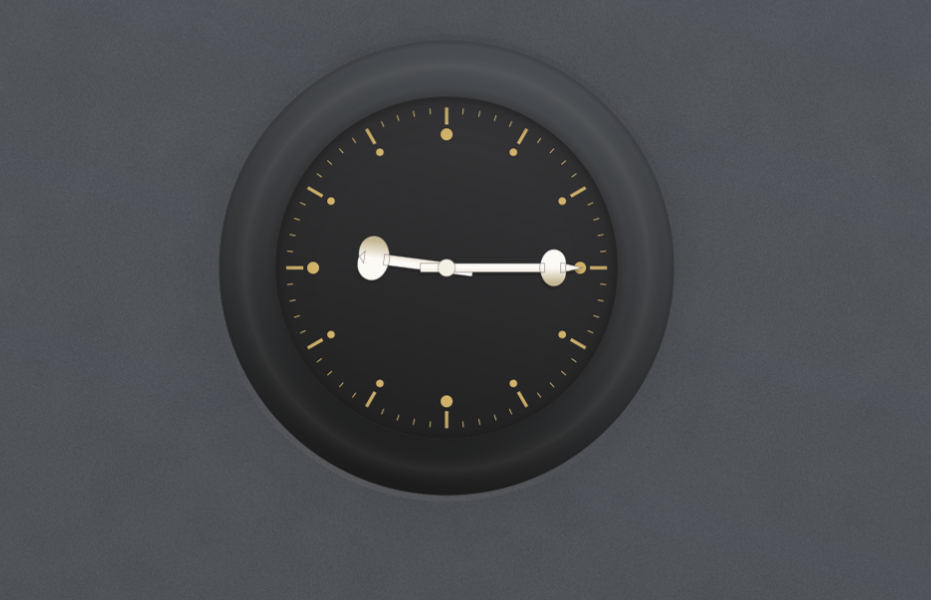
9.15
